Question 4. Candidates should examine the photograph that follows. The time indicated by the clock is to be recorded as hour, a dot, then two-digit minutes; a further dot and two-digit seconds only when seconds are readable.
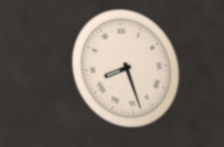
8.28
